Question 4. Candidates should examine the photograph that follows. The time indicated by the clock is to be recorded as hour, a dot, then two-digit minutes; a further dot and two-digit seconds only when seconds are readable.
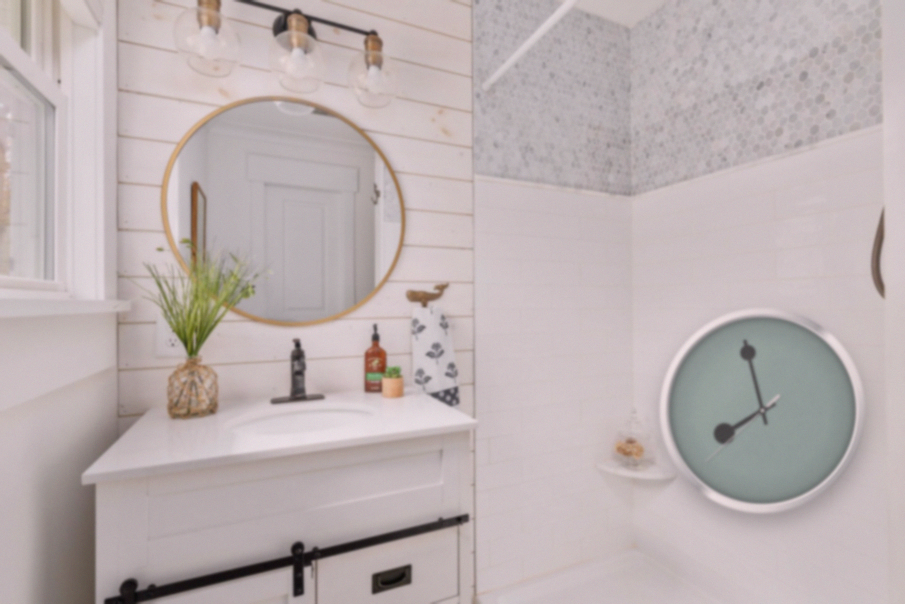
7.57.38
